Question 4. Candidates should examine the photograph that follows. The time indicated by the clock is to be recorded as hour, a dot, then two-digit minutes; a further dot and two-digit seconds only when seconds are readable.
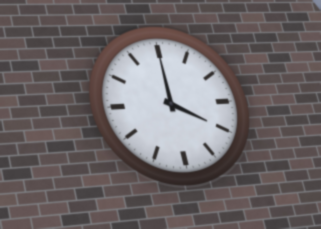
4.00
